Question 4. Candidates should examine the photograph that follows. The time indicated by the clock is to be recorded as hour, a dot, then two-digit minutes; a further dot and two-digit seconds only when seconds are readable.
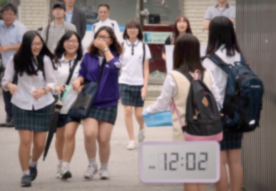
12.02
